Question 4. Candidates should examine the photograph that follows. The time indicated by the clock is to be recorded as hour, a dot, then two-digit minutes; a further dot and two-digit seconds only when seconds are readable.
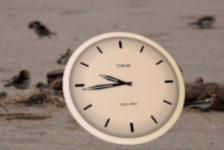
9.44
